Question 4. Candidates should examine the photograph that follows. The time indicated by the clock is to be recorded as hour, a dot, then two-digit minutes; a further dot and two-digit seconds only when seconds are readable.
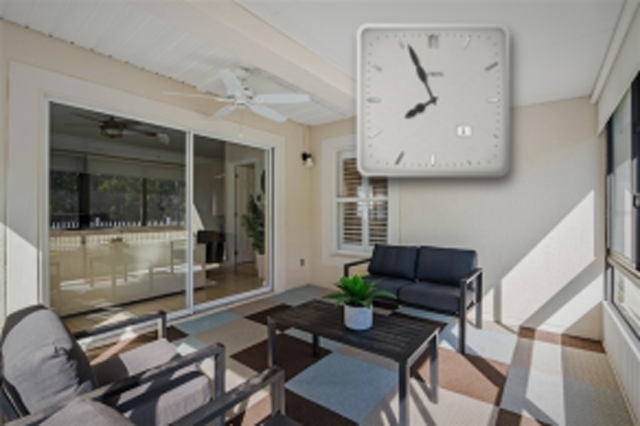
7.56
